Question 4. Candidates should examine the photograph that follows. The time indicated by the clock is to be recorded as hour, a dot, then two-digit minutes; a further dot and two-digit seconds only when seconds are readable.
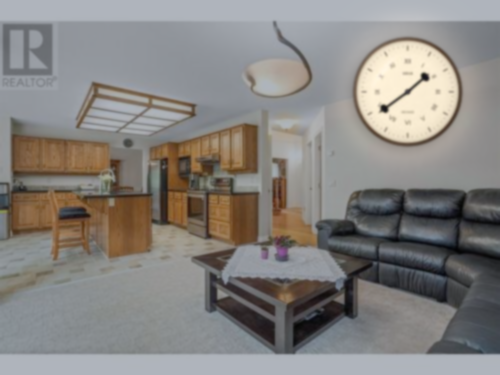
1.39
